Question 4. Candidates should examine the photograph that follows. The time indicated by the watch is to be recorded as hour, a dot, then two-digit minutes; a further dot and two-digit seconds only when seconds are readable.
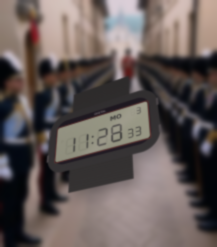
11.28
